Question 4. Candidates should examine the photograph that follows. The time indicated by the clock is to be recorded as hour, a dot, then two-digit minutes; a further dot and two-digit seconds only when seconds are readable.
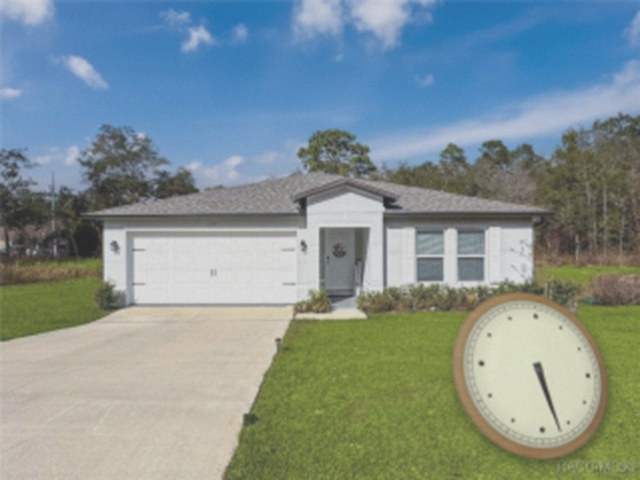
5.27
